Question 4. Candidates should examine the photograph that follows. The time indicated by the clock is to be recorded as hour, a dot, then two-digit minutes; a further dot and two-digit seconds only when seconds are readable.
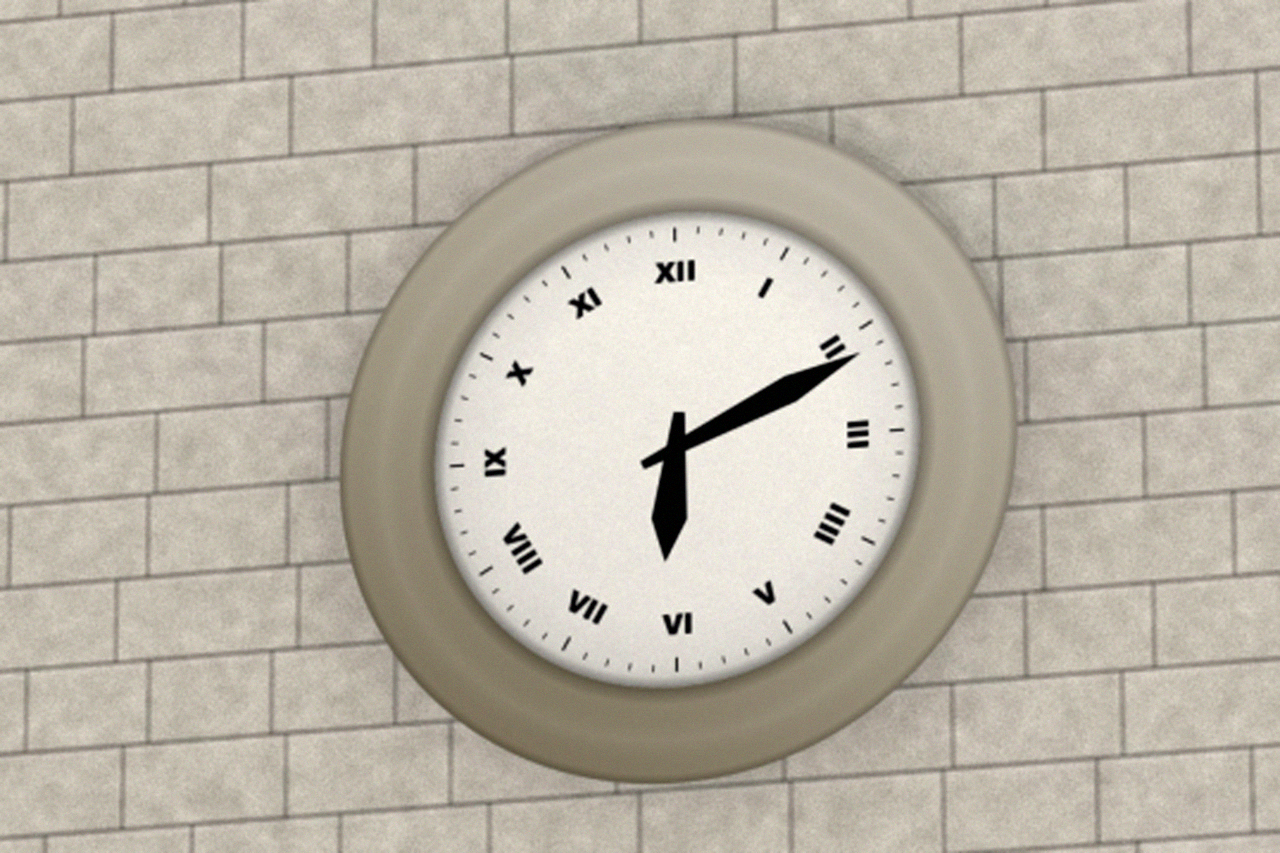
6.11
